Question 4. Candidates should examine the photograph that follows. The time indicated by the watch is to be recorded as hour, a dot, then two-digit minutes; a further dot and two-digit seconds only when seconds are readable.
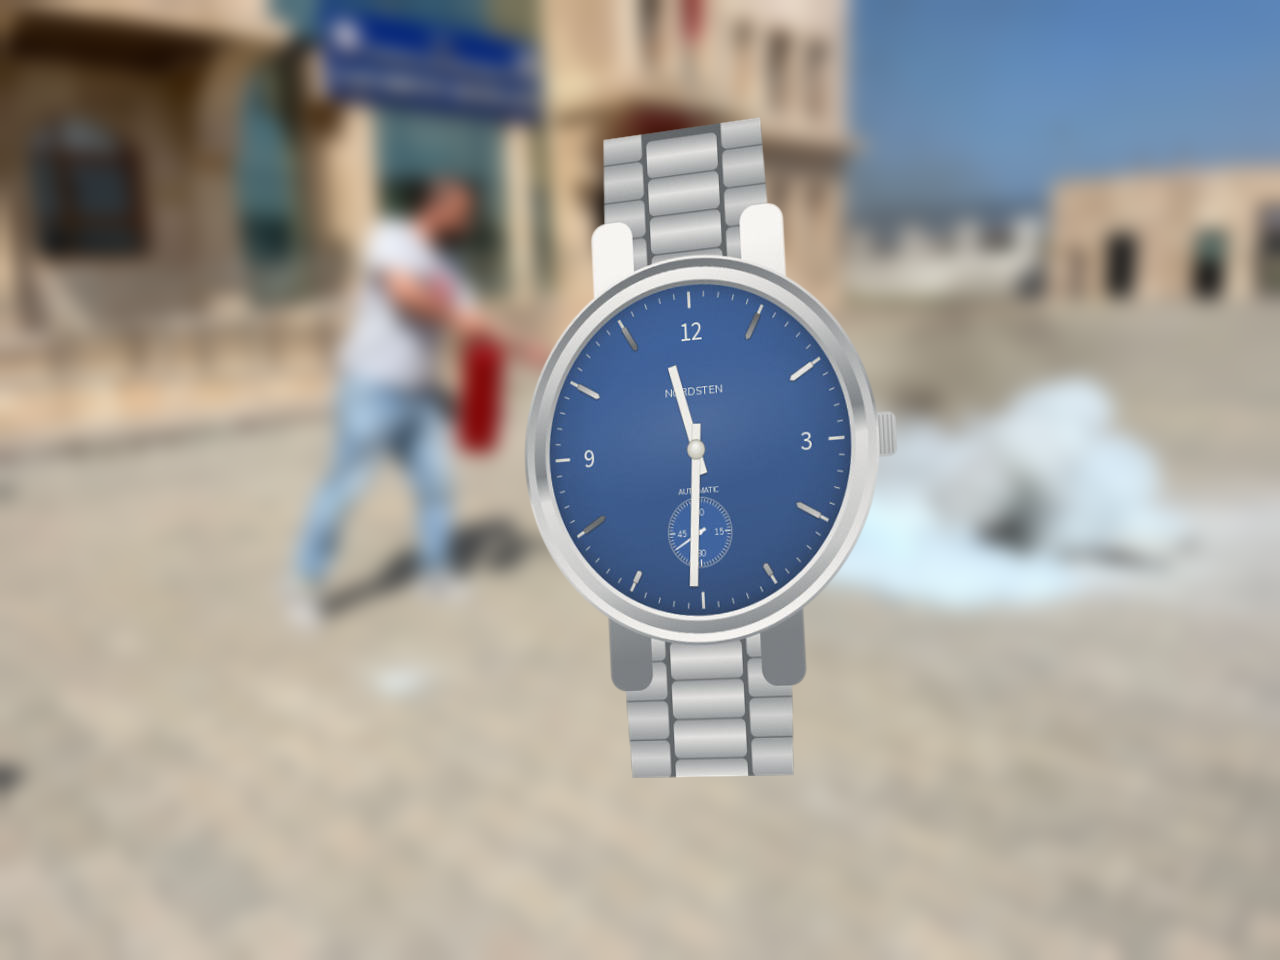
11.30.40
